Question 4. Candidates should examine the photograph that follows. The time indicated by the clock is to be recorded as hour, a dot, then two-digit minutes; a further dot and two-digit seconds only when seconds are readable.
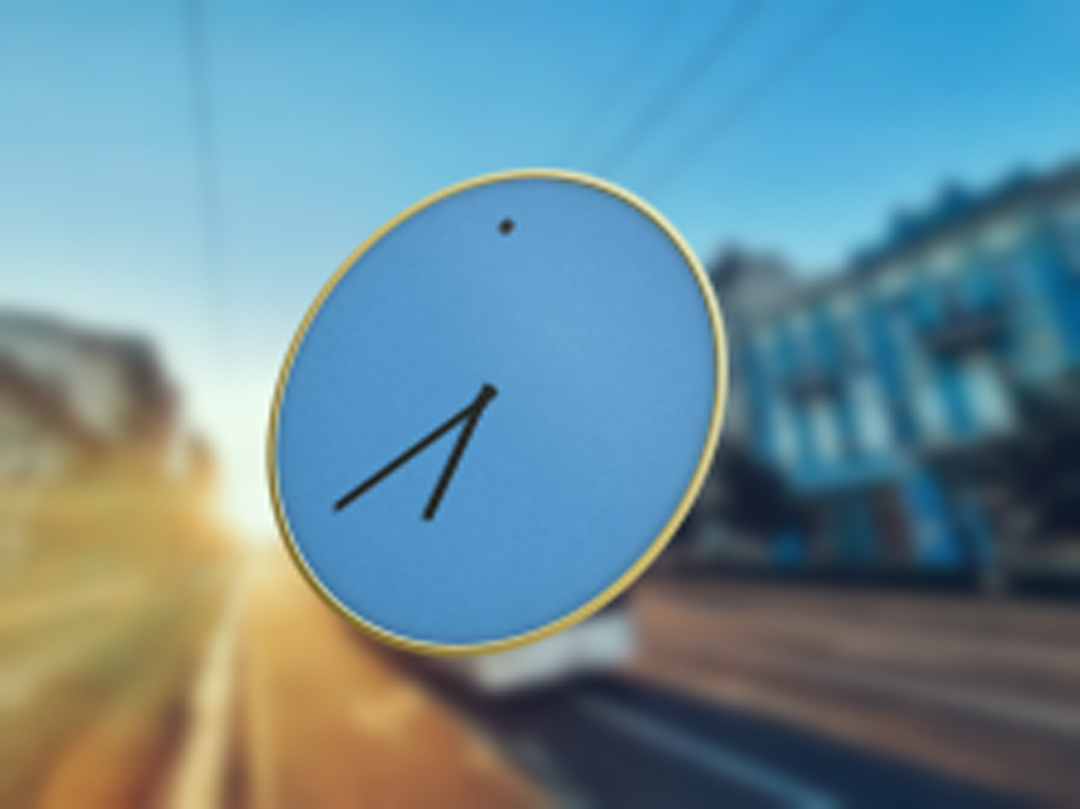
6.39
